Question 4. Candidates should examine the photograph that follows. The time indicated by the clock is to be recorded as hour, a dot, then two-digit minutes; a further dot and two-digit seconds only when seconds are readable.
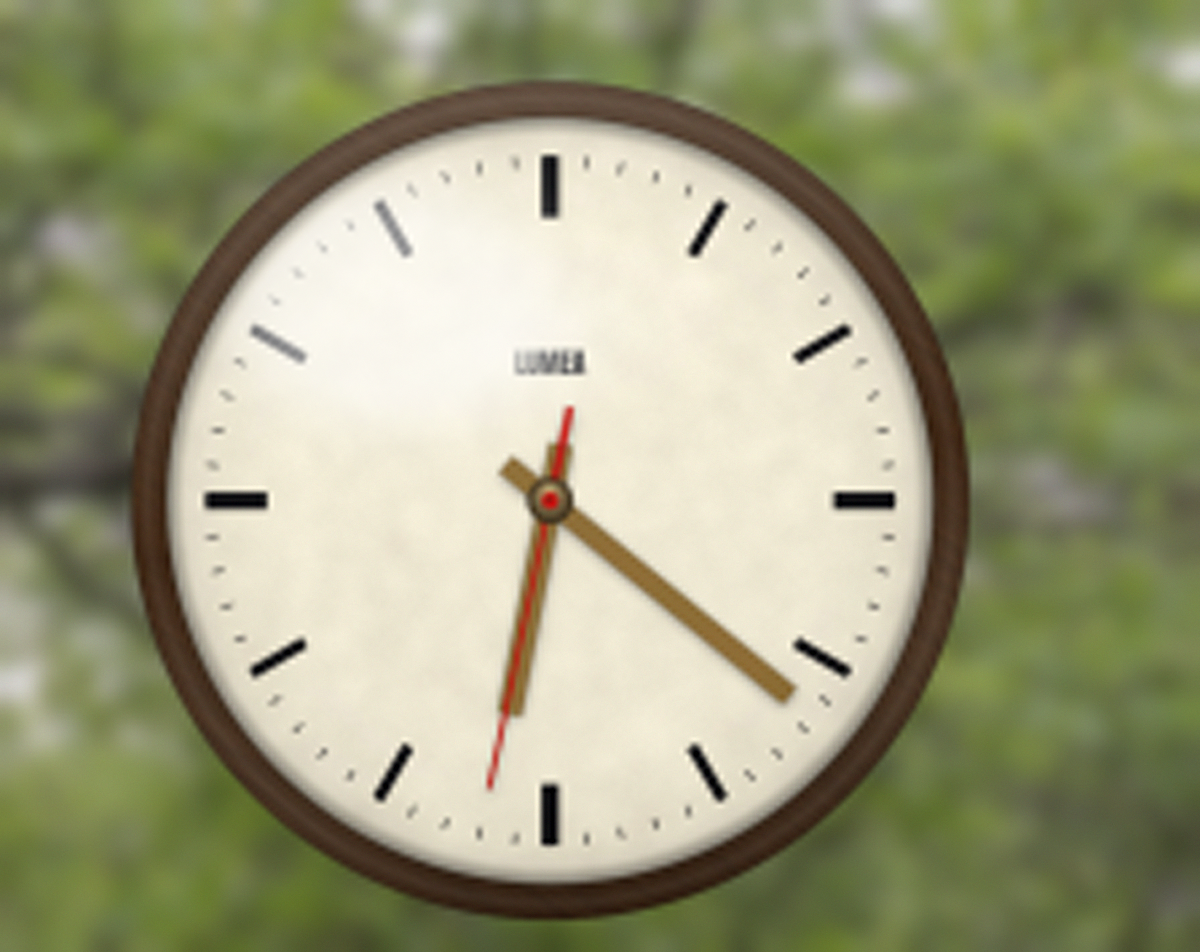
6.21.32
